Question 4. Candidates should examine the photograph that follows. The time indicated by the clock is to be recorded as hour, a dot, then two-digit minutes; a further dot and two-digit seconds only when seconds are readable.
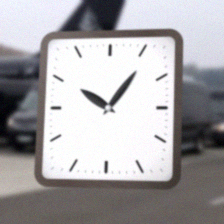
10.06
